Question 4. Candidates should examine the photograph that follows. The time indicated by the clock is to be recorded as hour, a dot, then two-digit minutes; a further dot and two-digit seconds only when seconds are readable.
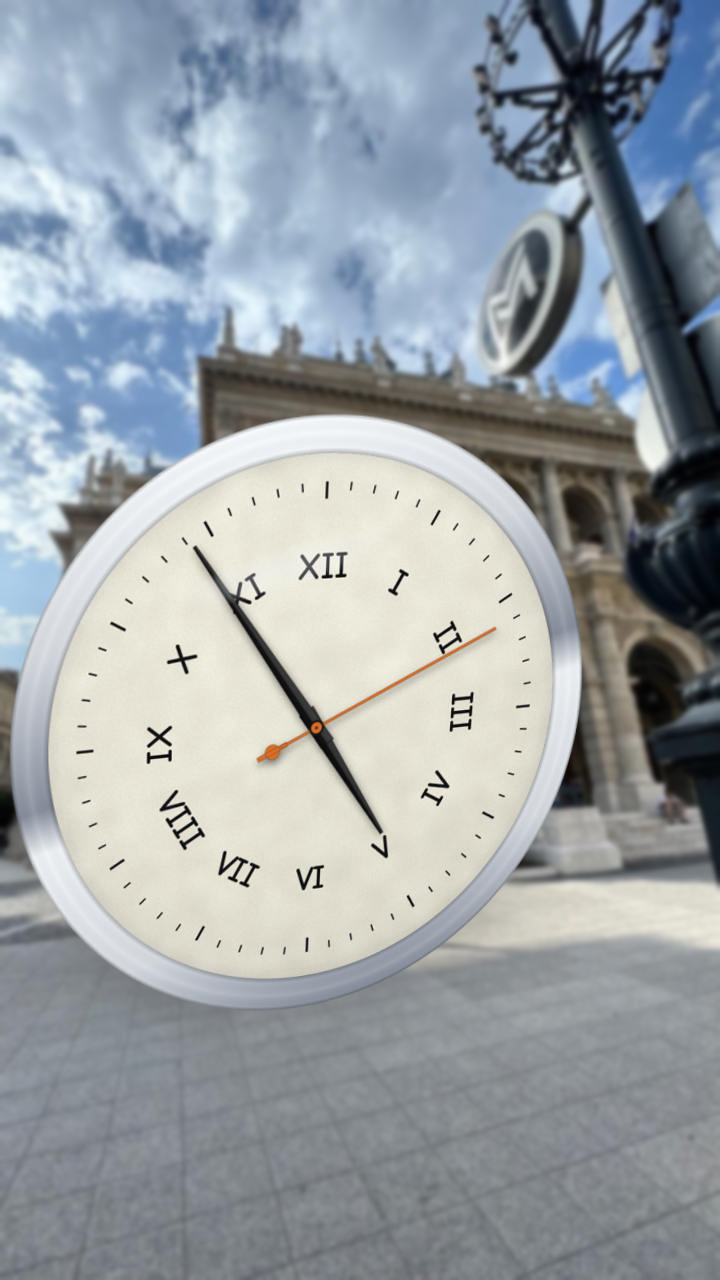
4.54.11
